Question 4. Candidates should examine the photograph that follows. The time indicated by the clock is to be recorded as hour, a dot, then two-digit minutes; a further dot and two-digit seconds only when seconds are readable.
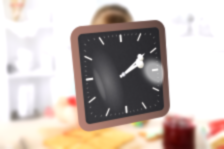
2.09
